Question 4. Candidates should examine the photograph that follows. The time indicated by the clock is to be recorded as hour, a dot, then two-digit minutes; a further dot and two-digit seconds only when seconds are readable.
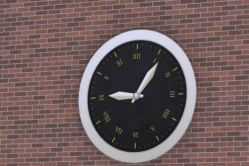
9.06
